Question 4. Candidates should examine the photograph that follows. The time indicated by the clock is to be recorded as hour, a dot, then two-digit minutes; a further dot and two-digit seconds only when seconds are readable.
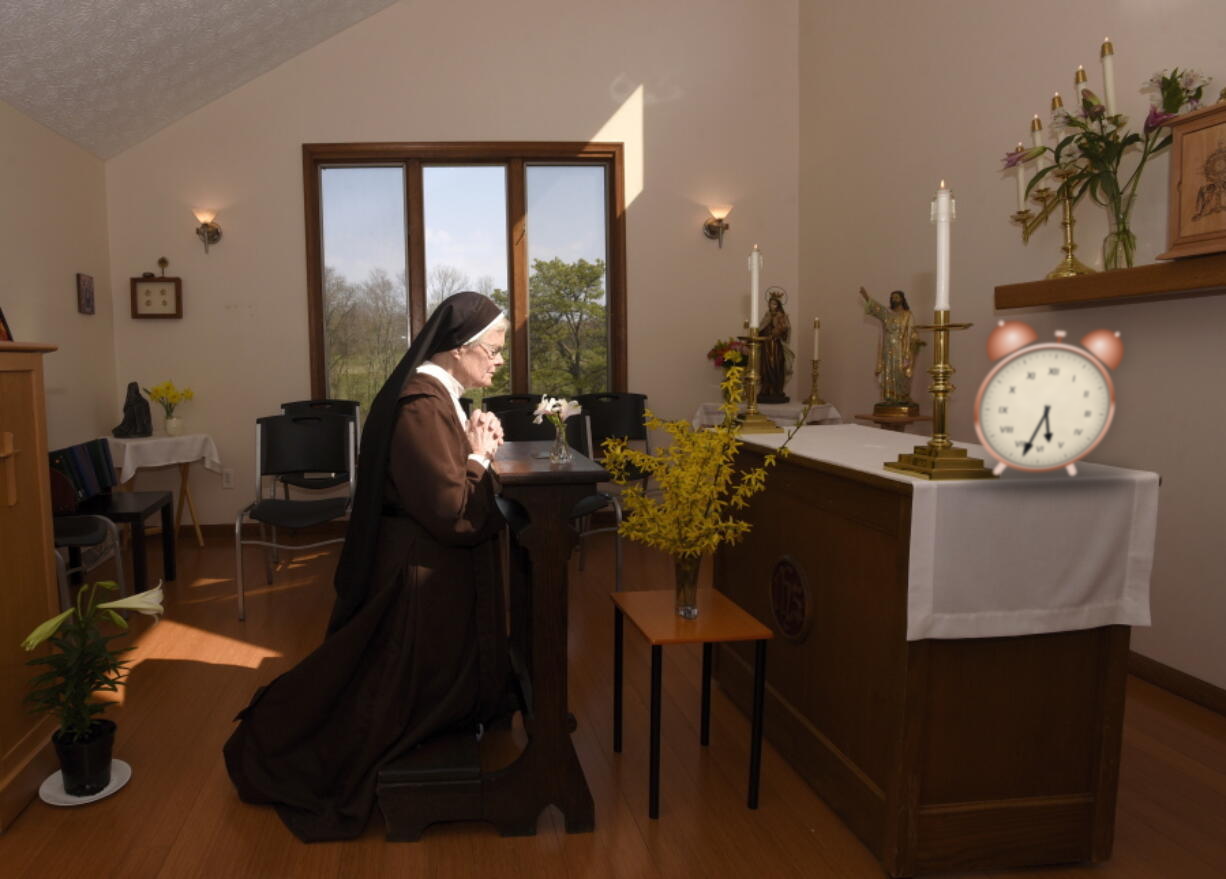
5.33
